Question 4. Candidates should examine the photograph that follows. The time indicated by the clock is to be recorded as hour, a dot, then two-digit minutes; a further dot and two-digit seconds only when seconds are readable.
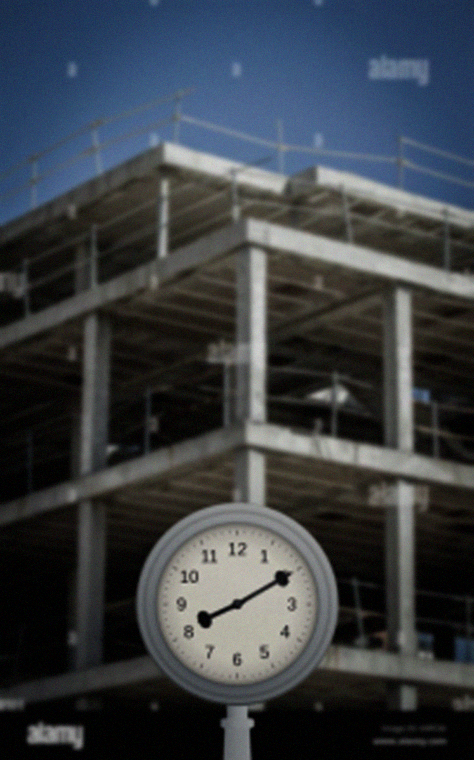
8.10
